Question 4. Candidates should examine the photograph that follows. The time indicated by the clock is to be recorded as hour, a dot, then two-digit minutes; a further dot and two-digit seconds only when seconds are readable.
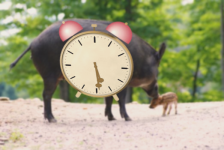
5.29
